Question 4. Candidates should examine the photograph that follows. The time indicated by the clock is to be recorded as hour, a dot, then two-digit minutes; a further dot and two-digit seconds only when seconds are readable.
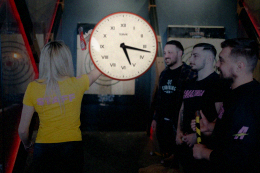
5.17
